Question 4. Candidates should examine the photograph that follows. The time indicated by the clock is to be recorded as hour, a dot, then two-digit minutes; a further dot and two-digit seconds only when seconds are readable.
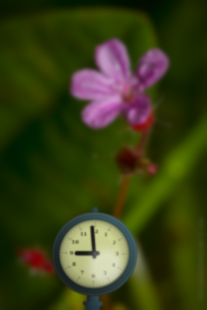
8.59
